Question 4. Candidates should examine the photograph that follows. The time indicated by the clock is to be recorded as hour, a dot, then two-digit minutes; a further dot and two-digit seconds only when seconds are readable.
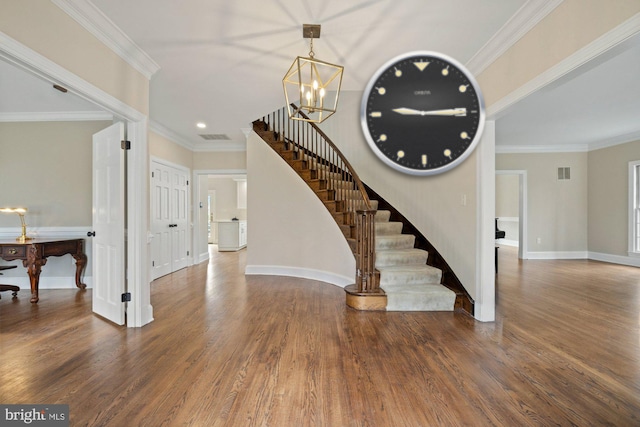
9.15
